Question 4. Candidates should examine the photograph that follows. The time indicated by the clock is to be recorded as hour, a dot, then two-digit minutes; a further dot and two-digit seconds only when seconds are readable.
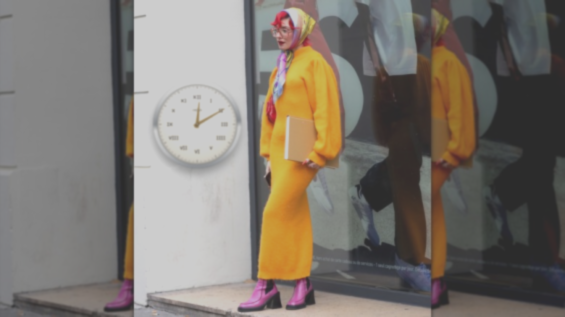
12.10
